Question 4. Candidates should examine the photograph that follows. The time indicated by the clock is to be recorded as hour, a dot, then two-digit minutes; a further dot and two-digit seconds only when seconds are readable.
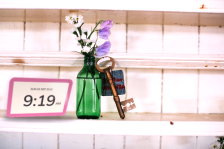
9.19
